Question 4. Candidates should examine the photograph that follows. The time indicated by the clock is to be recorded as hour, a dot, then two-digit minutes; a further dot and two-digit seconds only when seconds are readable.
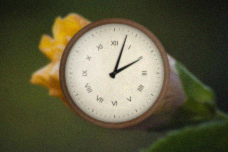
2.03
